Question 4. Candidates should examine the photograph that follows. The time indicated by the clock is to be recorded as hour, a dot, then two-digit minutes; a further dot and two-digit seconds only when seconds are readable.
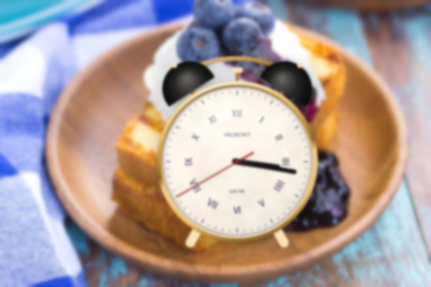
3.16.40
